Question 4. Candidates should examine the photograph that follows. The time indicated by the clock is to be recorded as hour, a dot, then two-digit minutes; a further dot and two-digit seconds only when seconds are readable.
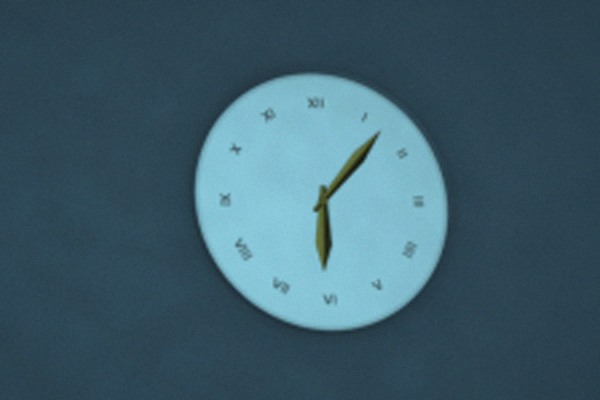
6.07
